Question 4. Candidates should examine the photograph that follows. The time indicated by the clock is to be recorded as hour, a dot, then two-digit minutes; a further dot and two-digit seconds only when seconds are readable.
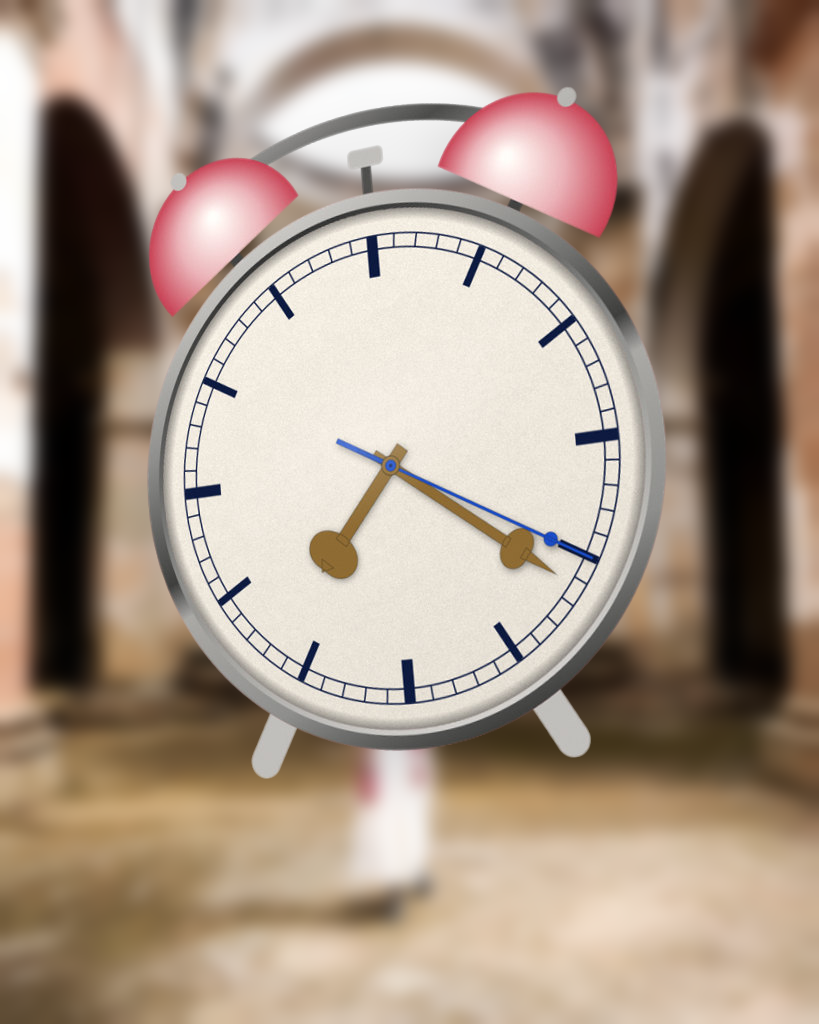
7.21.20
